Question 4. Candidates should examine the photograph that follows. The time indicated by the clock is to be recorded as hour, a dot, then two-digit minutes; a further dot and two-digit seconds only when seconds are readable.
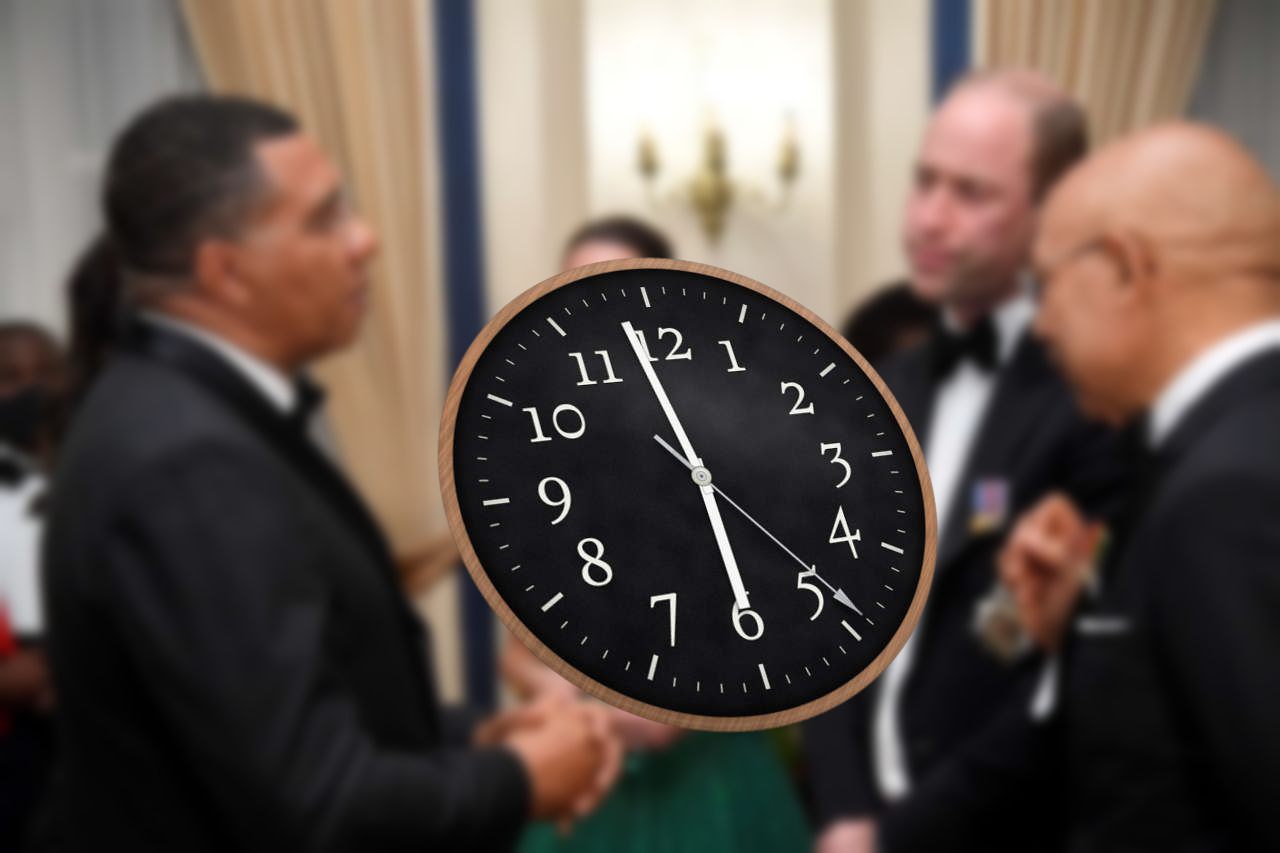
5.58.24
